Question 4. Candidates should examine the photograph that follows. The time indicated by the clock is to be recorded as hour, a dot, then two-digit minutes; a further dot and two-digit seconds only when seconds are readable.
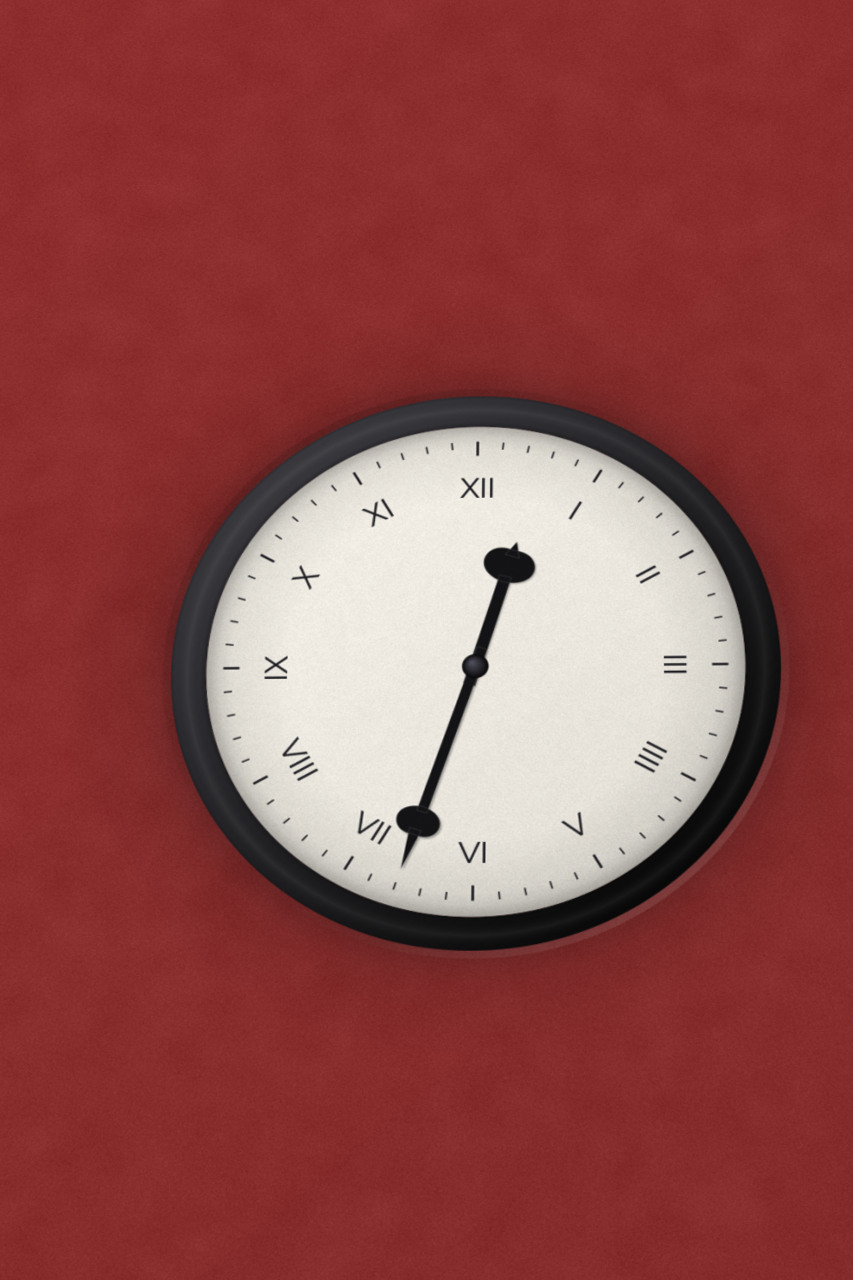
12.33
